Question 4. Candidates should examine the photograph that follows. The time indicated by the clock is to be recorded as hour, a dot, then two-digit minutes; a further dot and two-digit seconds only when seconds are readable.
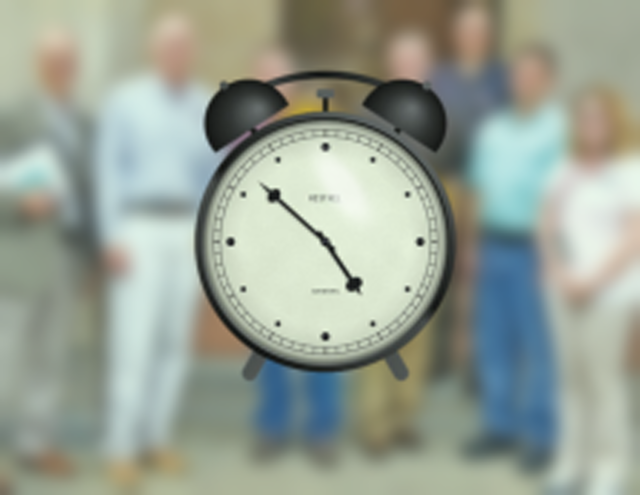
4.52
